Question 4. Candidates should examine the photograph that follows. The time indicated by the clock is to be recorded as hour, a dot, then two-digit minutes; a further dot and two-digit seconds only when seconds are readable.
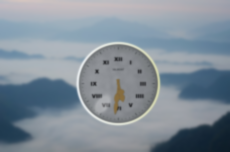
5.31
